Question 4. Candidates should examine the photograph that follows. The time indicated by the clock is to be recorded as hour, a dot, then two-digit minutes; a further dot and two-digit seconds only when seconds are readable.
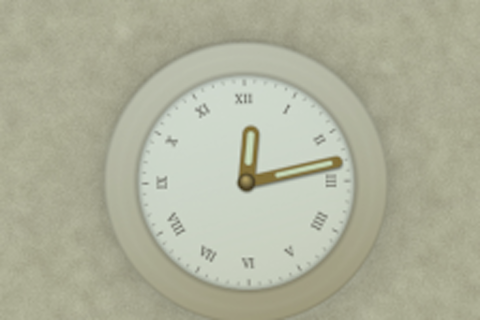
12.13
